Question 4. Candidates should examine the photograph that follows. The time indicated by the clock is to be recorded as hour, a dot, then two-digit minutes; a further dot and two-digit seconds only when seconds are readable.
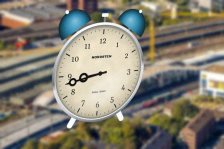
8.43
